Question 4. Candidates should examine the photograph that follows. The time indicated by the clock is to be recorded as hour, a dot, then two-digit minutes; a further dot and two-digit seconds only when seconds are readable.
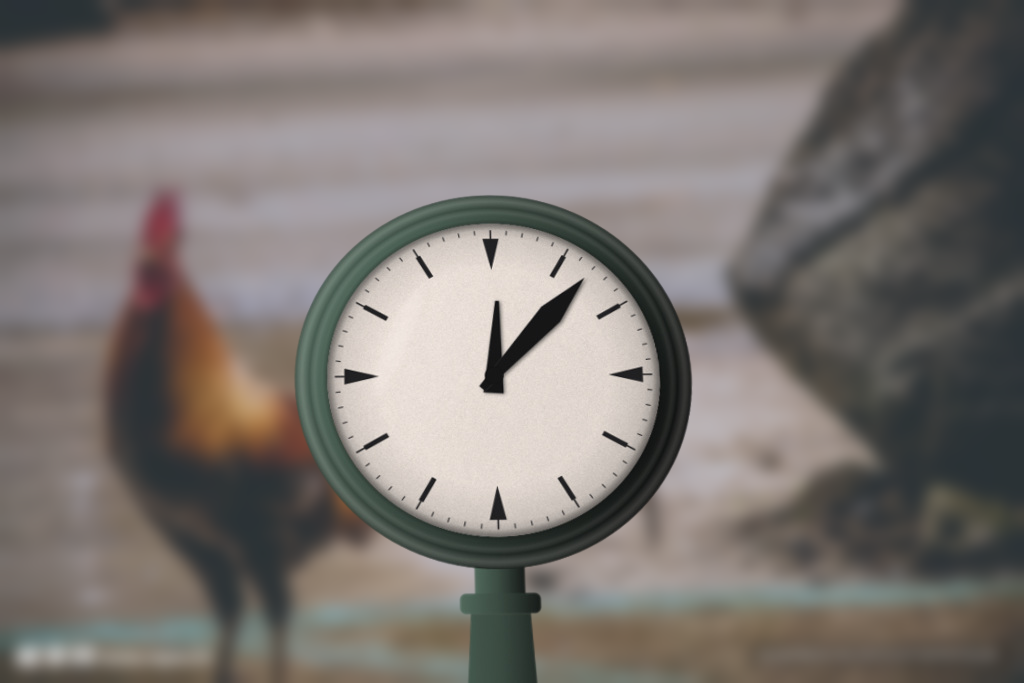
12.07
